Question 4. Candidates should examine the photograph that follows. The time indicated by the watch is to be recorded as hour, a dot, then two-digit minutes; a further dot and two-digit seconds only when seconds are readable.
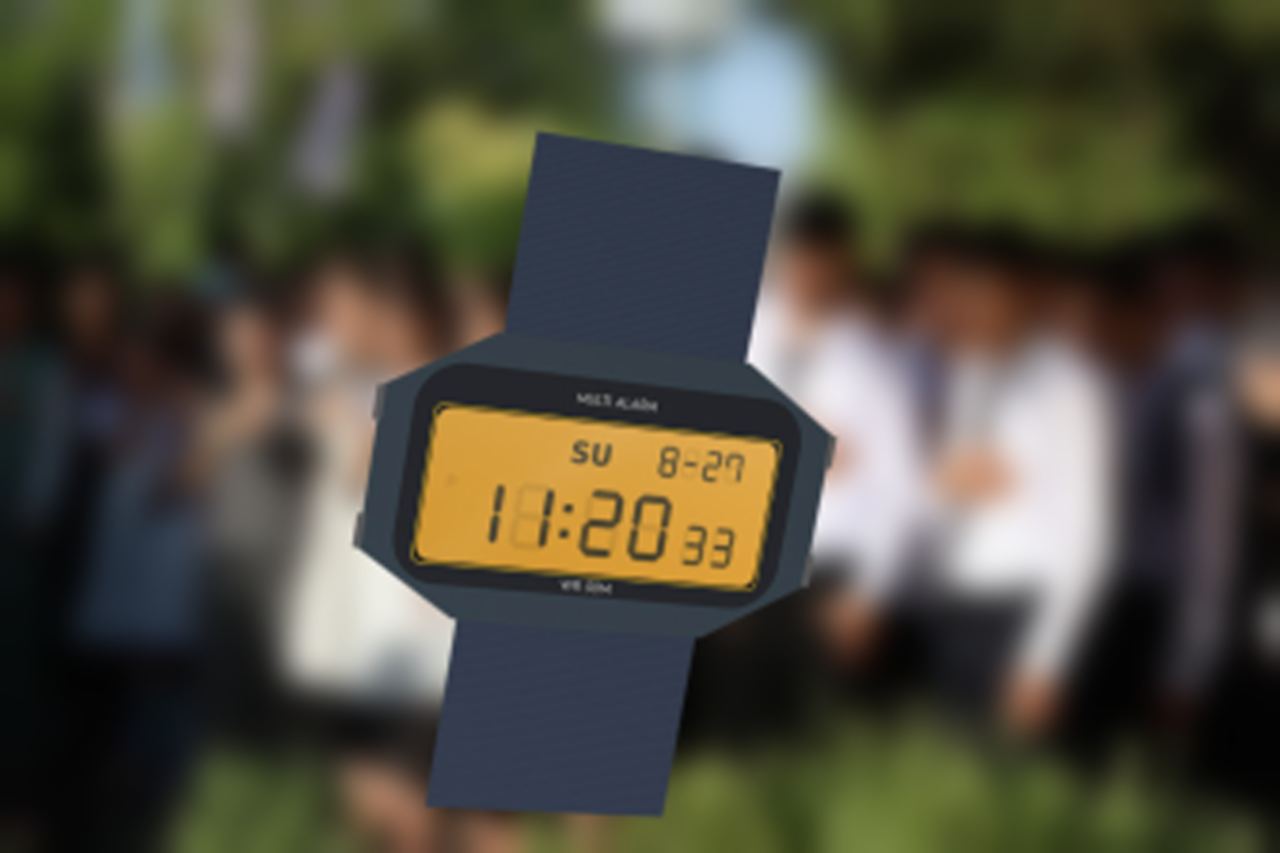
11.20.33
